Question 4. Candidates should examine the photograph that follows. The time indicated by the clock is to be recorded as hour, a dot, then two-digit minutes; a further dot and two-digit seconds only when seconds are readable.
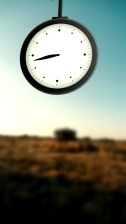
8.43
